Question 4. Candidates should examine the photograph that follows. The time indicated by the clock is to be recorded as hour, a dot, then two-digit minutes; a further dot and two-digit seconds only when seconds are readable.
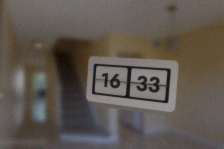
16.33
